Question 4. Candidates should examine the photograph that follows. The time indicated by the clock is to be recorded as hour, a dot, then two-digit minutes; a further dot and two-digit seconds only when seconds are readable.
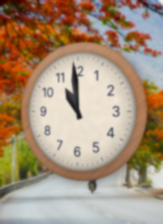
10.59
